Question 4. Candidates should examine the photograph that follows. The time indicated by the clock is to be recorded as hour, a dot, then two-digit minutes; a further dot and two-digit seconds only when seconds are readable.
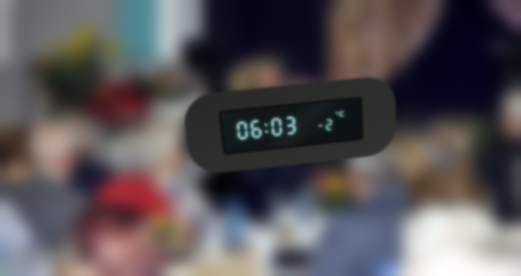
6.03
